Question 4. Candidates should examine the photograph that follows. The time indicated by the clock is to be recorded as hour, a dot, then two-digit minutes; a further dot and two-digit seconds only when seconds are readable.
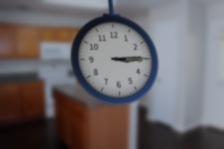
3.15
